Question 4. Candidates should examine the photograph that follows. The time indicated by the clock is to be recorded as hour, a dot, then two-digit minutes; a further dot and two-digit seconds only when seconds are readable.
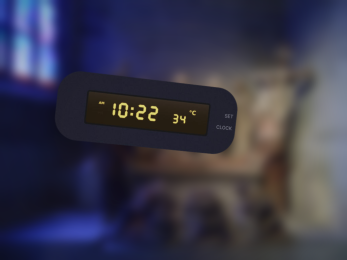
10.22
